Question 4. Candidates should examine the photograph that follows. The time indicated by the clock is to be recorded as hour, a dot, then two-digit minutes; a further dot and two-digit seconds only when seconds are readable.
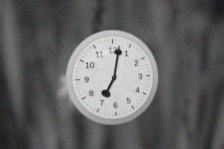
7.02
